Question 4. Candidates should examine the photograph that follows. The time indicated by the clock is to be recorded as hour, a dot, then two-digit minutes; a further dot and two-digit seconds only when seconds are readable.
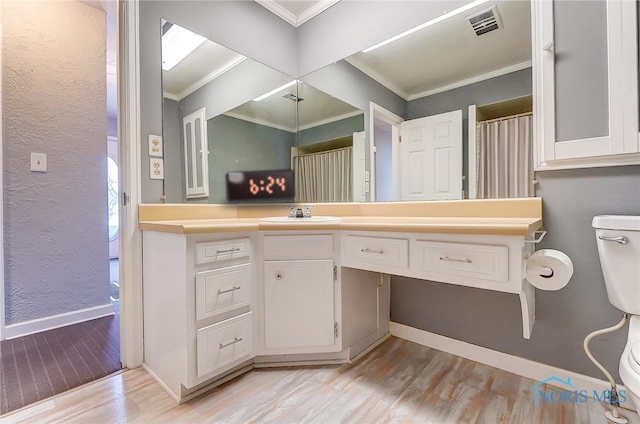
6.24
